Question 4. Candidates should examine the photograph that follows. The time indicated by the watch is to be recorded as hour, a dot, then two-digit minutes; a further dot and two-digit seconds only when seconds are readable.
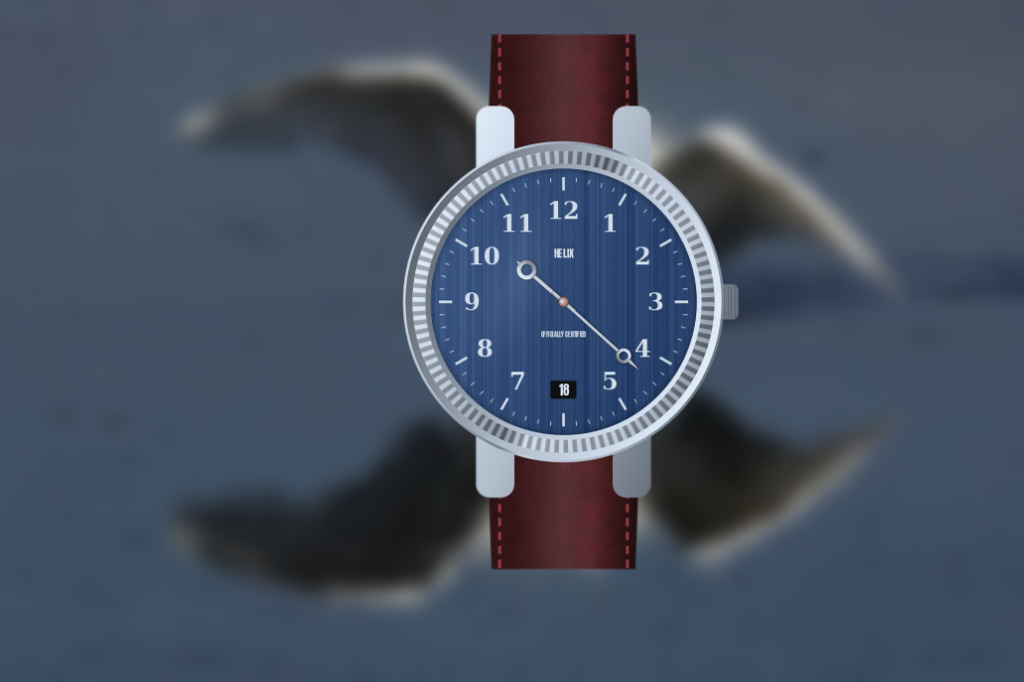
10.22
